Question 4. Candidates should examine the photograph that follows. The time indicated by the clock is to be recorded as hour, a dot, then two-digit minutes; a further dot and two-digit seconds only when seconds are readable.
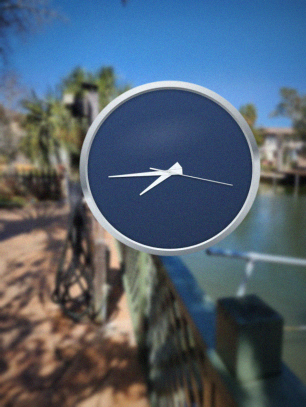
7.44.17
